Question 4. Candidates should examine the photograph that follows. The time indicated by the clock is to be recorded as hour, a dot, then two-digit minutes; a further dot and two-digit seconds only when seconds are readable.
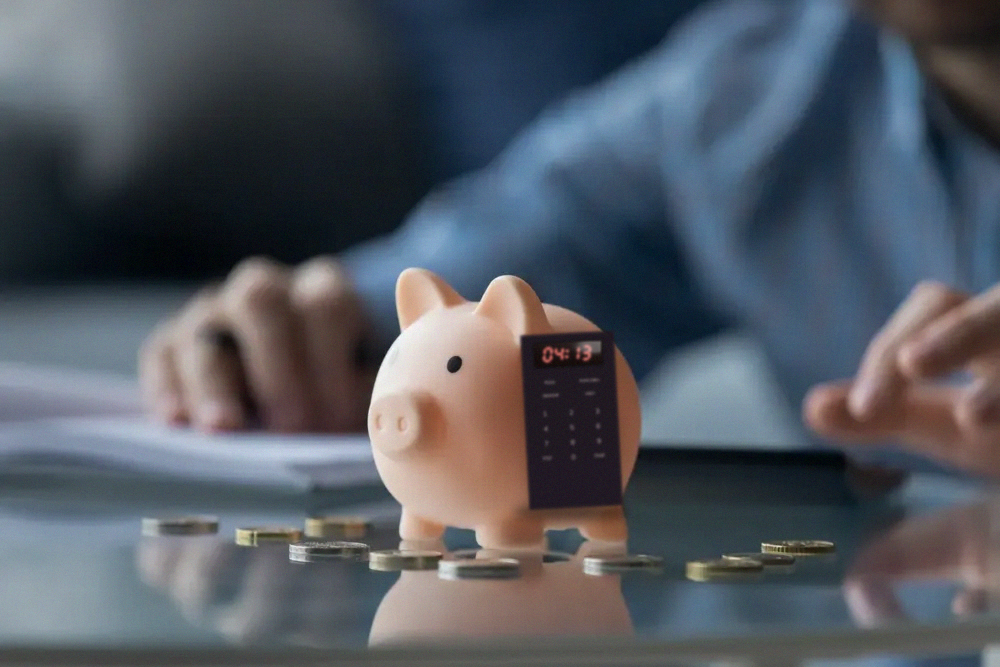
4.13
